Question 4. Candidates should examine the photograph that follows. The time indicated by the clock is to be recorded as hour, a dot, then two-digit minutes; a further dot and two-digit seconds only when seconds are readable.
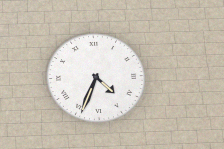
4.34
